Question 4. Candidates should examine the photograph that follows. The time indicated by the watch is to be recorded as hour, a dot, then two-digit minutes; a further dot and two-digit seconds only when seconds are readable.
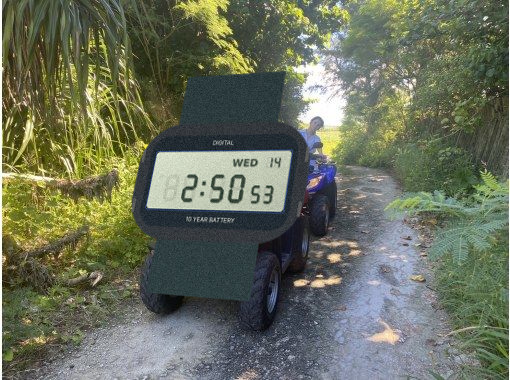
2.50.53
